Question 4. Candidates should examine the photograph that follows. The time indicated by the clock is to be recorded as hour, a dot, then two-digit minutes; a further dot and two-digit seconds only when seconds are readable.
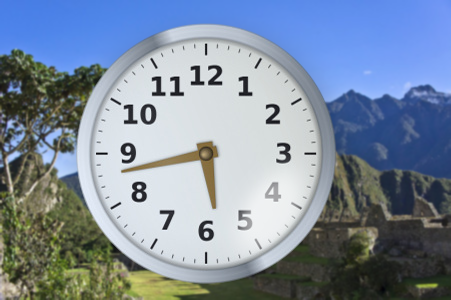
5.43
